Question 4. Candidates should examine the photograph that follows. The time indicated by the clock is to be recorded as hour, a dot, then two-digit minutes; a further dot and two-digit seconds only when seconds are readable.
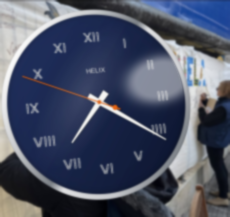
7.20.49
